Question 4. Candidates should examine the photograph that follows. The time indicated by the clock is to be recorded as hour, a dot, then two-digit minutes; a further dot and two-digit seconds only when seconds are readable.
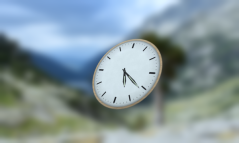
5.21
